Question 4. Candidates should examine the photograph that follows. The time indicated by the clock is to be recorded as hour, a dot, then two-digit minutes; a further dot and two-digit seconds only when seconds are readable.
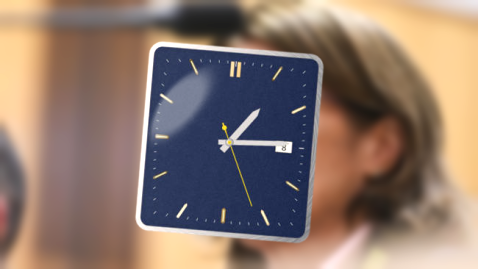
1.14.26
